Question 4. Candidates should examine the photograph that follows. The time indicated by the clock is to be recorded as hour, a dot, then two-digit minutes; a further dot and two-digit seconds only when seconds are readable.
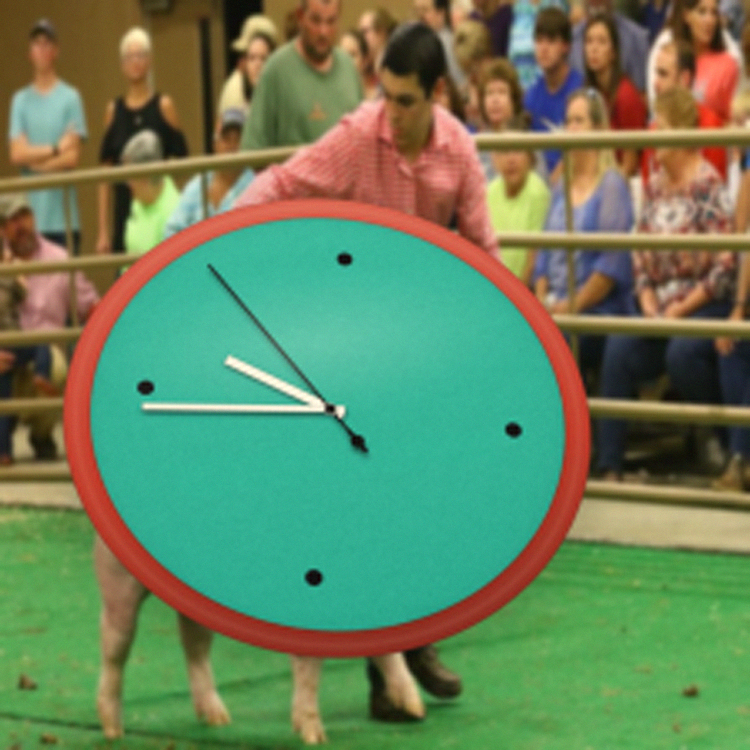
9.43.53
